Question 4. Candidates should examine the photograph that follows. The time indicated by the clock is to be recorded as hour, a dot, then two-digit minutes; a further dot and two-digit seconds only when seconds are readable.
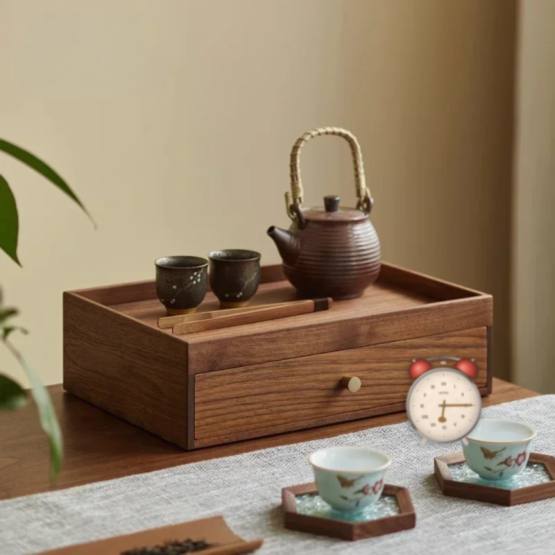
6.15
